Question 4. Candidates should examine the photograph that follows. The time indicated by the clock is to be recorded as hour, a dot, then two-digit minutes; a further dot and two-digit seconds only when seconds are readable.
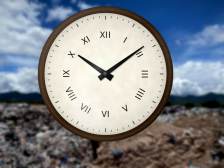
10.09
